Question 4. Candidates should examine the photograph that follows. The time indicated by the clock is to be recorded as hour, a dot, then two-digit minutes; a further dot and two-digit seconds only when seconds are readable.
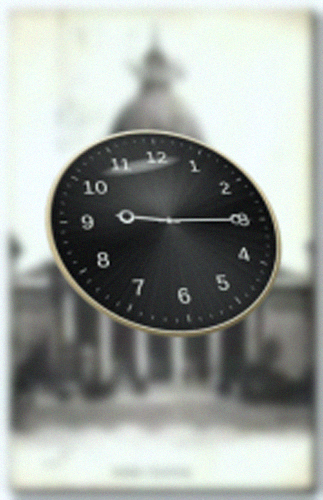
9.15
